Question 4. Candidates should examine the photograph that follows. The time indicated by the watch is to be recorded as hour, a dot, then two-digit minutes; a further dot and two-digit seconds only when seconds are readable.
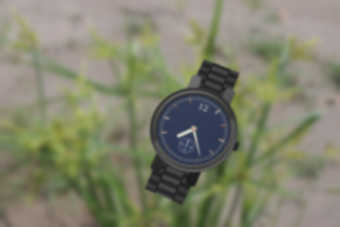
7.24
